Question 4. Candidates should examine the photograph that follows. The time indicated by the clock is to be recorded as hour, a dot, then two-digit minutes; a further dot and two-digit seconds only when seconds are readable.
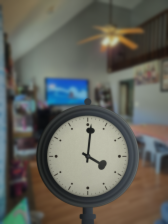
4.01
